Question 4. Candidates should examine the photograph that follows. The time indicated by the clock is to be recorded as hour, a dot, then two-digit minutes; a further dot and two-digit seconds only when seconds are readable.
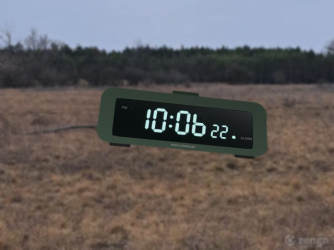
10.06.22
